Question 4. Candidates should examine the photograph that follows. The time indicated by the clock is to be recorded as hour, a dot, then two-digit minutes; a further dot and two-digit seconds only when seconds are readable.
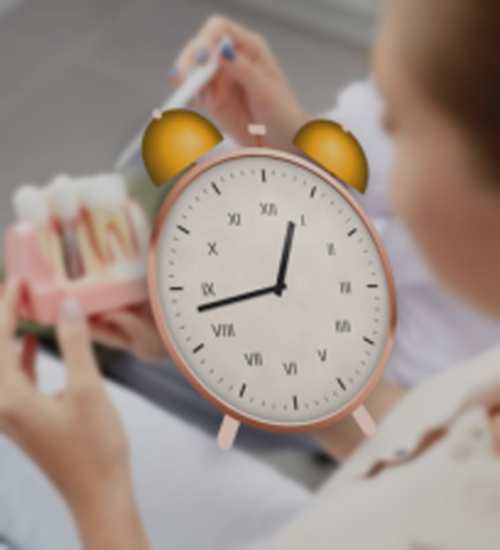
12.43
